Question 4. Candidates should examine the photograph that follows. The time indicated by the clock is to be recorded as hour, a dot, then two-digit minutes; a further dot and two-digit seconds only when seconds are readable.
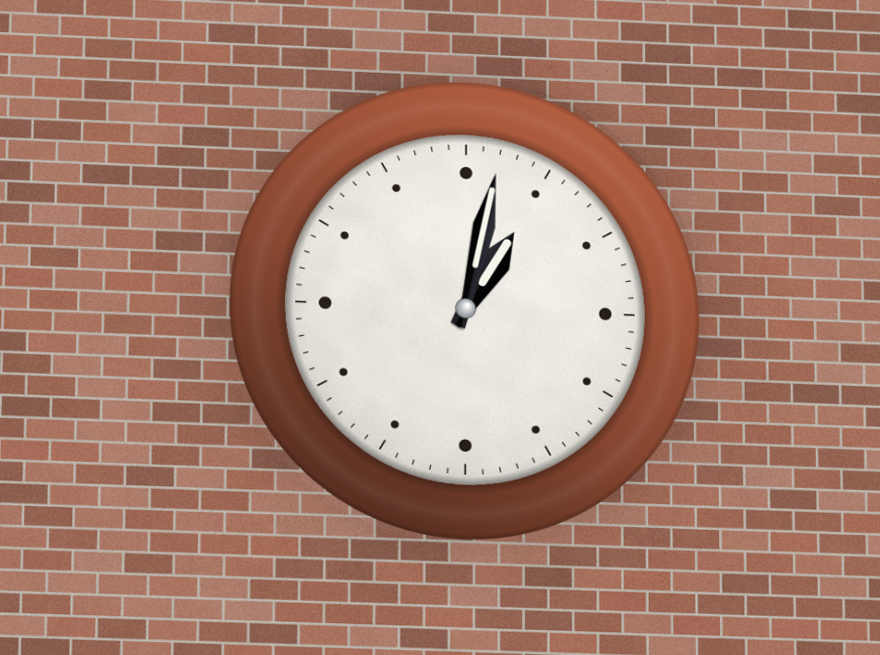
1.02
